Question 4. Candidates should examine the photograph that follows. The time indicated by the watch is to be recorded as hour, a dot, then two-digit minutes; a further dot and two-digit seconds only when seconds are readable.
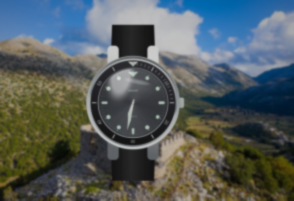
6.32
